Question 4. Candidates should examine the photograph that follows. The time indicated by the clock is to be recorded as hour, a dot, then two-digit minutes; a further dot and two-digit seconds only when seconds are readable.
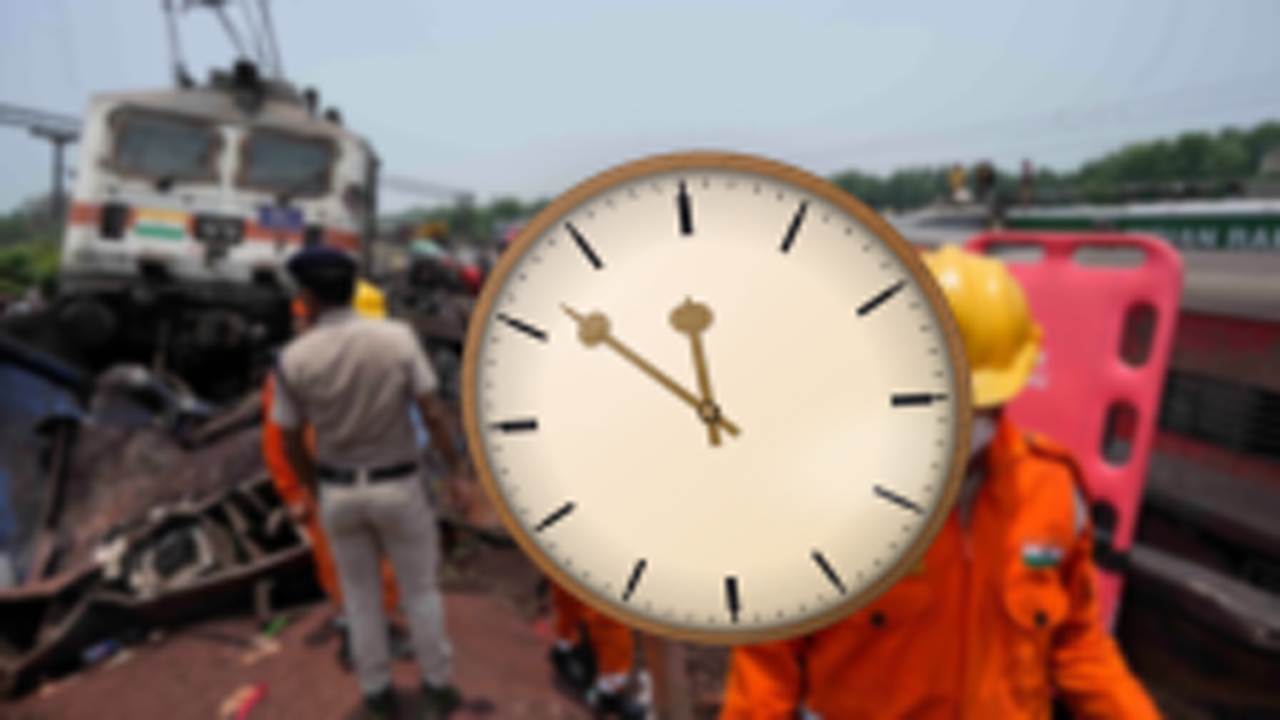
11.52
